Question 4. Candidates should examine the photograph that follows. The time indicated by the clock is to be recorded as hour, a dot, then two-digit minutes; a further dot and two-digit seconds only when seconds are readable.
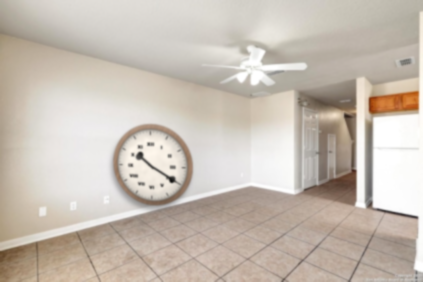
10.20
